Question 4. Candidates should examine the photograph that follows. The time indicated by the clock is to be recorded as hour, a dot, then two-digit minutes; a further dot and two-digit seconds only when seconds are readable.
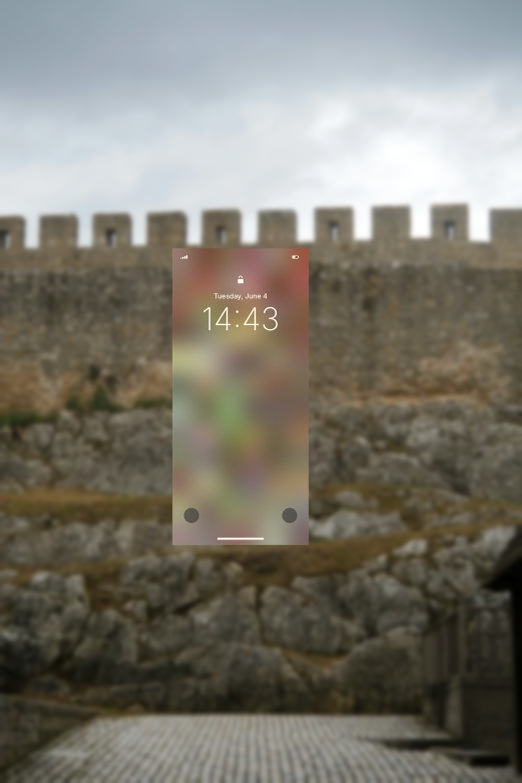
14.43
